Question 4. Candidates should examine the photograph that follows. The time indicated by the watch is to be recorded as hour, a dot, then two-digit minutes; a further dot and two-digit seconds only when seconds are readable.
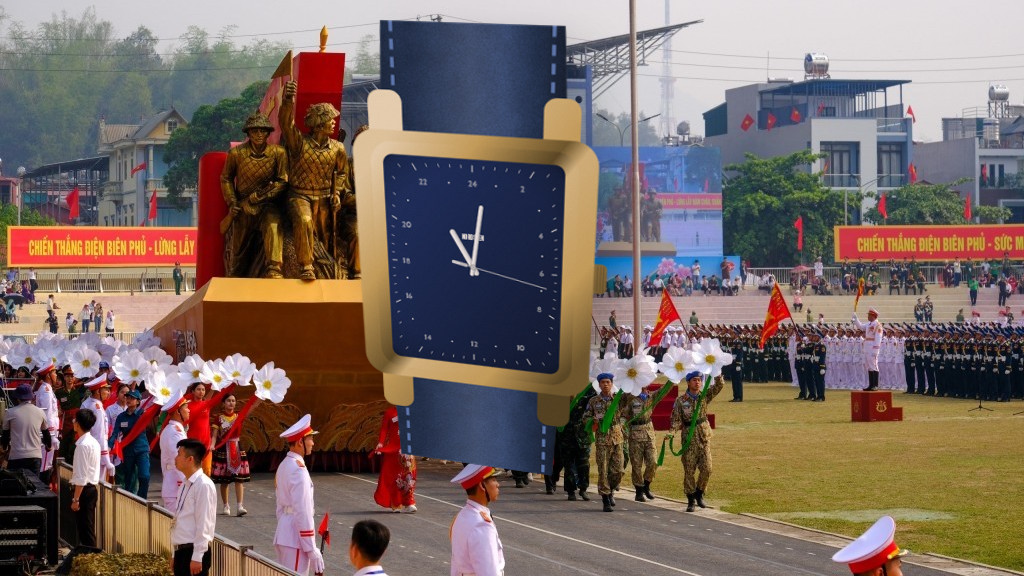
22.01.17
